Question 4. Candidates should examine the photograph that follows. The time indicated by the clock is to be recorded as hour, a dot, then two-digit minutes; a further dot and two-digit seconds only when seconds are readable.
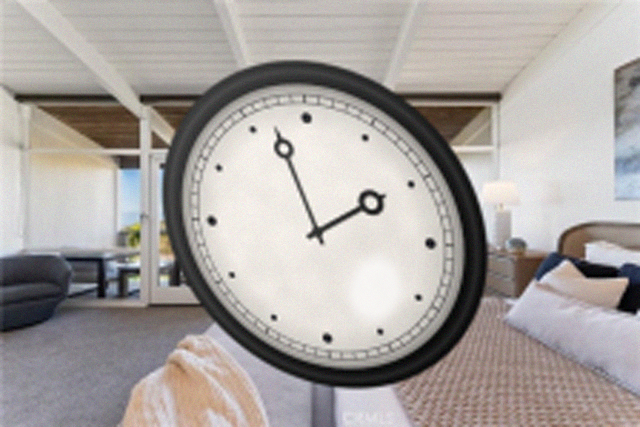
1.57
